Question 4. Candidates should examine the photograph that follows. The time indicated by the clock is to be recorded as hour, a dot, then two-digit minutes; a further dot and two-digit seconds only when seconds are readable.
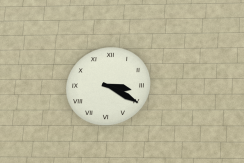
3.20
